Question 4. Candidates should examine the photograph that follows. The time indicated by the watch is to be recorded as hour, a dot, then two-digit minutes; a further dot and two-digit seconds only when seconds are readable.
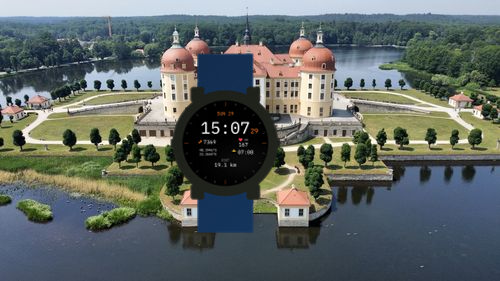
15.07
